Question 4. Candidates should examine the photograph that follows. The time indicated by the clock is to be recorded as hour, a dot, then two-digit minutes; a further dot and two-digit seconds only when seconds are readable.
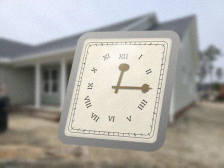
12.15
